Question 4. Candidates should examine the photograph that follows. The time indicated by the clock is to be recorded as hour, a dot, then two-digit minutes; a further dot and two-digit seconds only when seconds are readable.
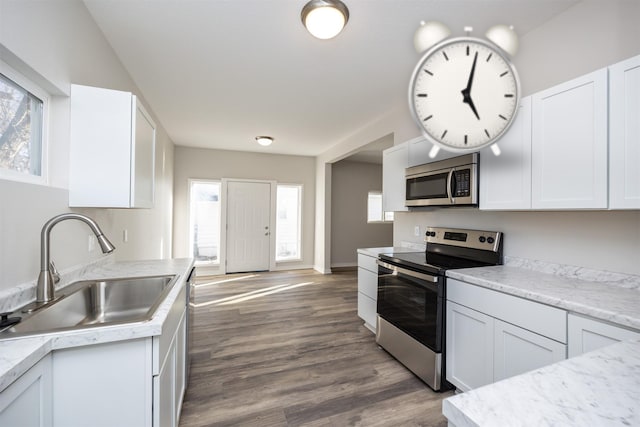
5.02
